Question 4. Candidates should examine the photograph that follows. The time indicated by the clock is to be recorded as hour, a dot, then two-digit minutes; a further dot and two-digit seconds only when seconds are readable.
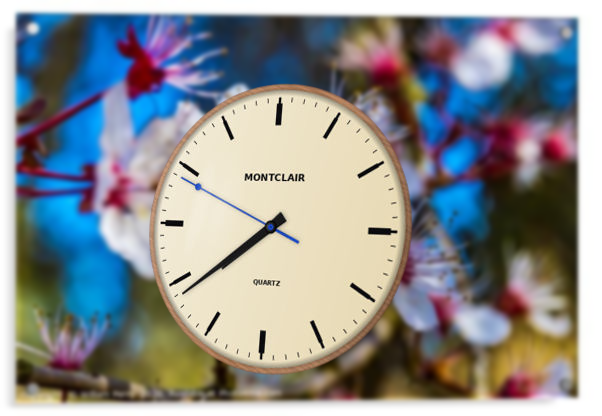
7.38.49
